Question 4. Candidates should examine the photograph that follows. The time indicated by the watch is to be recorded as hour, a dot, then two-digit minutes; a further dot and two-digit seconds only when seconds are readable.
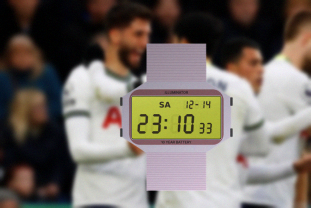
23.10.33
